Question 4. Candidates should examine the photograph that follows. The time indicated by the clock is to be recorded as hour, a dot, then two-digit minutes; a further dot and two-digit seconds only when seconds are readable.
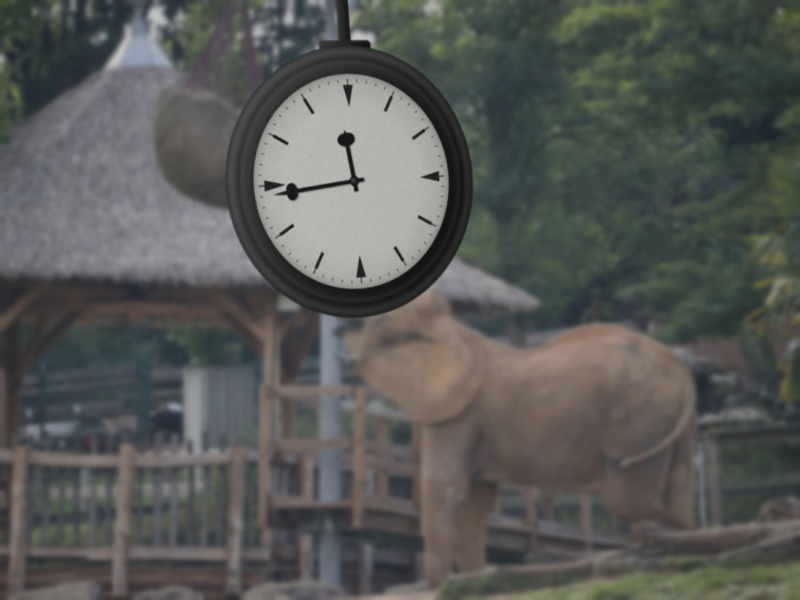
11.44
